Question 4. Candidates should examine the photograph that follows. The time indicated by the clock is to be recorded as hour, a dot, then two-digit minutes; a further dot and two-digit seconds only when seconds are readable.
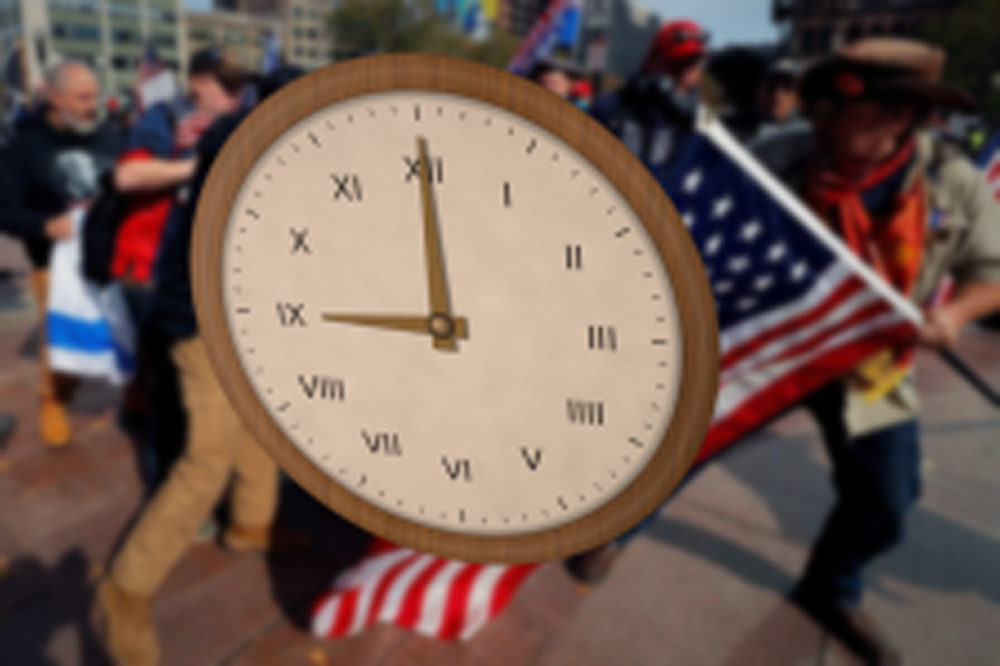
9.00
